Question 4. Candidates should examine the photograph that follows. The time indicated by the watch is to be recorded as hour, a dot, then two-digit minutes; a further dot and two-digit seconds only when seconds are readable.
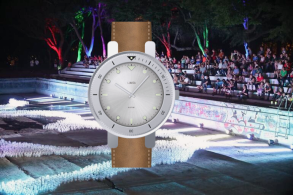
10.07
